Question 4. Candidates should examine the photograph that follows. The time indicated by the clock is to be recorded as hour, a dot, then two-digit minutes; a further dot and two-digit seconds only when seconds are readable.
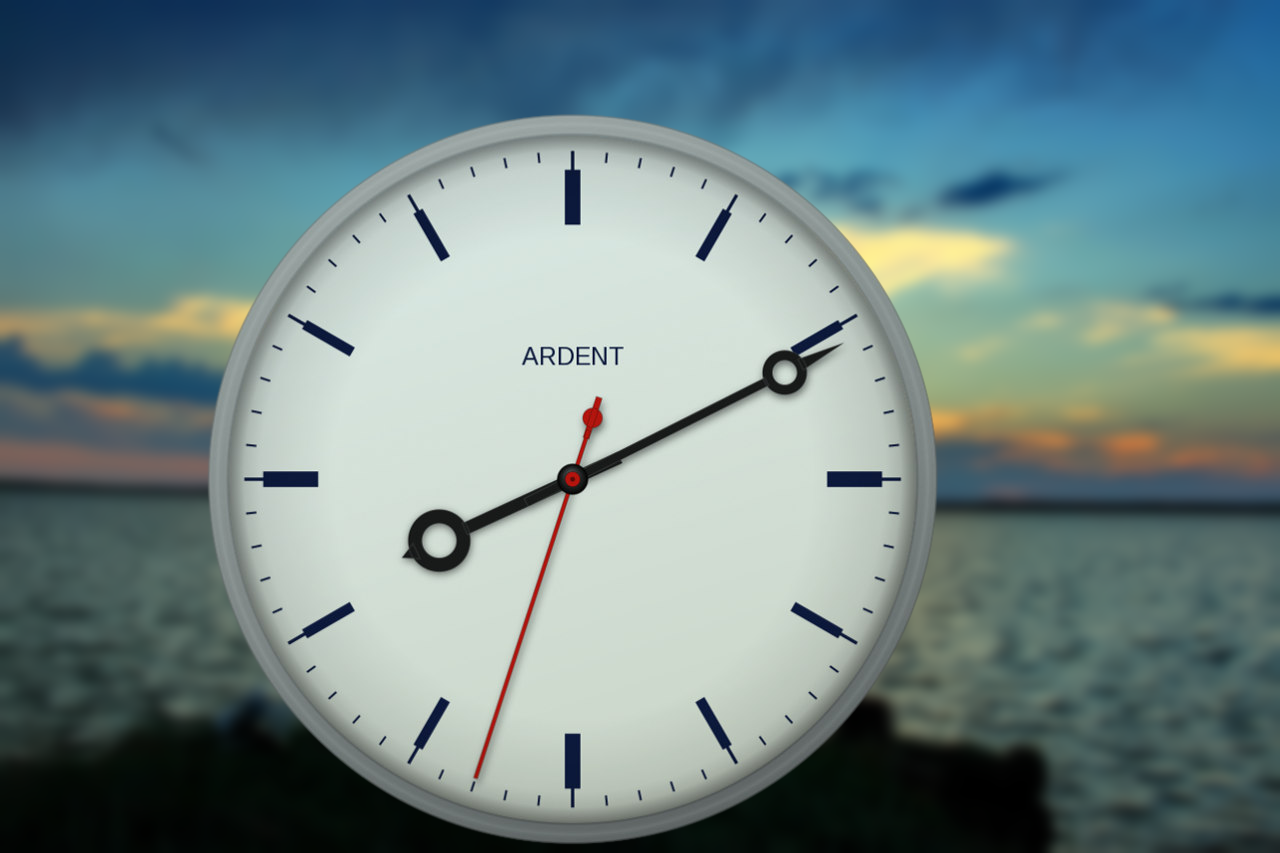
8.10.33
